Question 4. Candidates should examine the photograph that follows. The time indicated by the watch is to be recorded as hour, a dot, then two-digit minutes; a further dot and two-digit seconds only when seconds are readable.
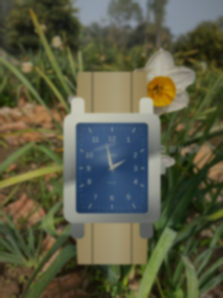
1.58
